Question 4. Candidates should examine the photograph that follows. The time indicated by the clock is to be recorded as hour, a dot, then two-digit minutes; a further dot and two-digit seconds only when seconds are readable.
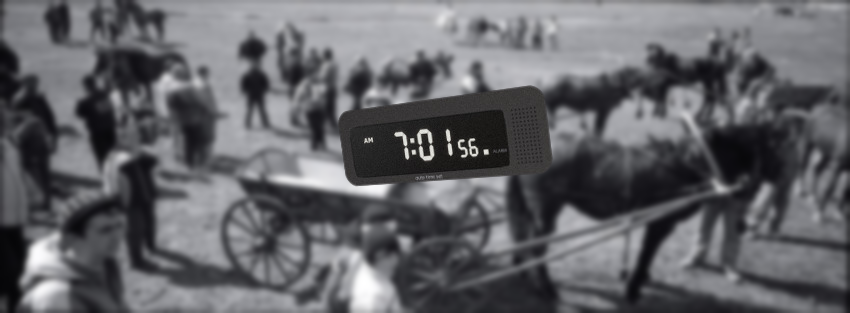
7.01.56
